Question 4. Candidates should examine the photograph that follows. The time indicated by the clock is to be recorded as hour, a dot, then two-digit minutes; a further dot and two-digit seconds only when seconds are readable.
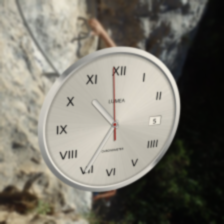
10.34.59
